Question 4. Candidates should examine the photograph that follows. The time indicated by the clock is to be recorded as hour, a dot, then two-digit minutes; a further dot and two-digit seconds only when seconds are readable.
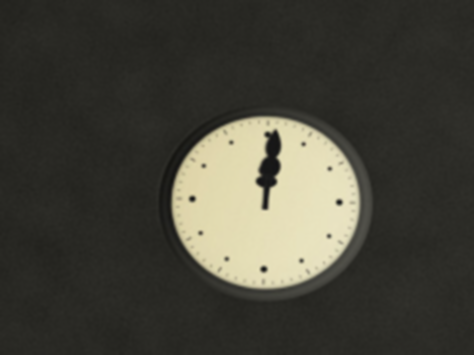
12.01
